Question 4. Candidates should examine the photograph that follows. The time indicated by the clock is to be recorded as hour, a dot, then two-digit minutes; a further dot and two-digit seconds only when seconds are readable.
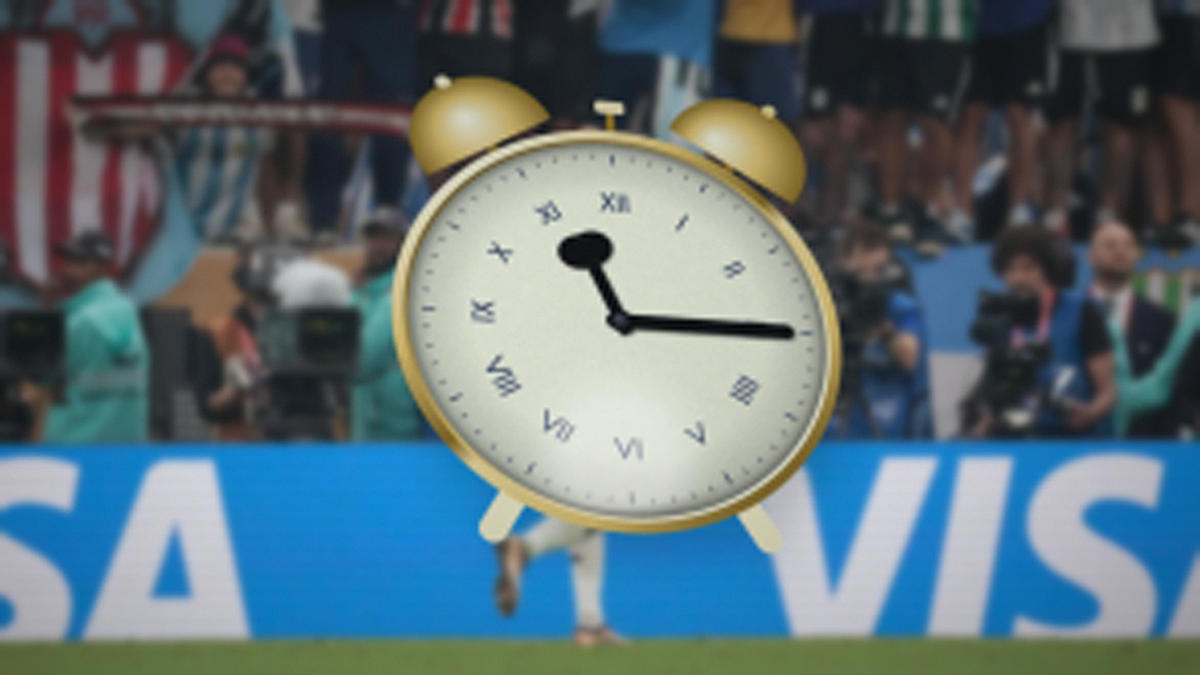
11.15
